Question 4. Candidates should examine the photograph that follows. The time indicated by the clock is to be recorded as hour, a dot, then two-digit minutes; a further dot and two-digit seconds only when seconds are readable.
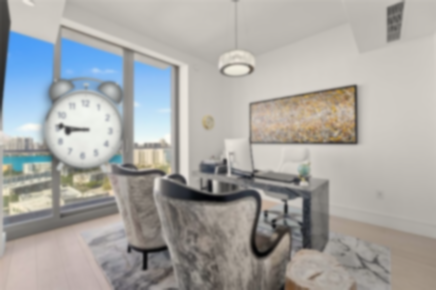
8.46
